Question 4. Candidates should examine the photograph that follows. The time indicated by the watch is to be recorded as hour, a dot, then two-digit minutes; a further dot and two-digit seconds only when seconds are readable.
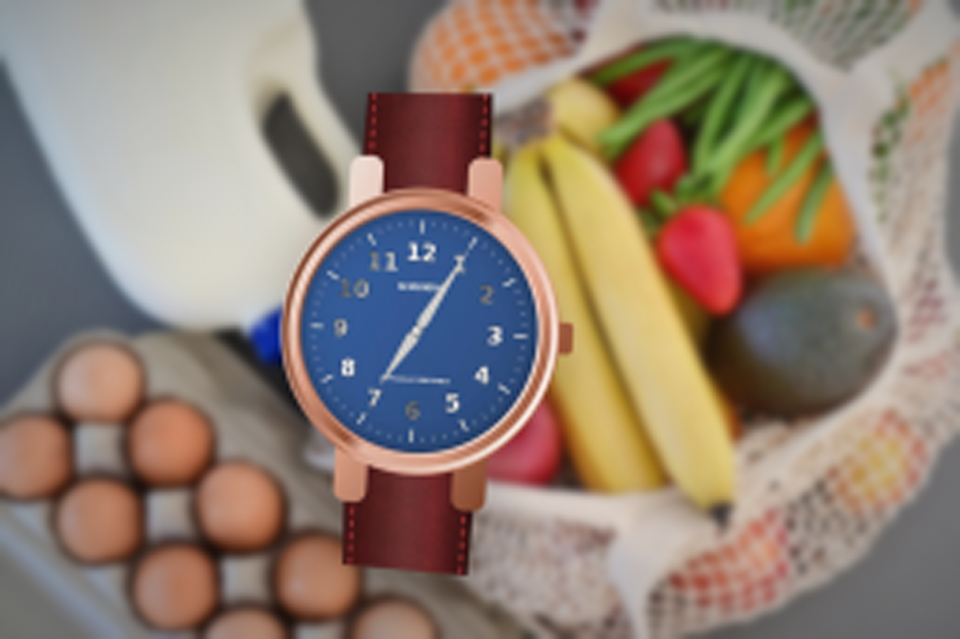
7.05
